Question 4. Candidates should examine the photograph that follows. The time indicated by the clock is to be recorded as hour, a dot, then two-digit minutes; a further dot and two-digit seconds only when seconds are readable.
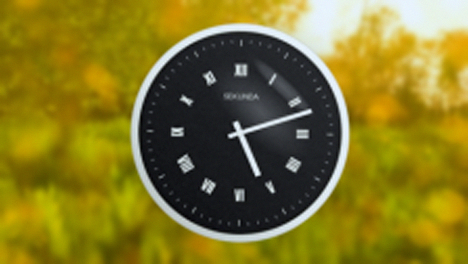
5.12
